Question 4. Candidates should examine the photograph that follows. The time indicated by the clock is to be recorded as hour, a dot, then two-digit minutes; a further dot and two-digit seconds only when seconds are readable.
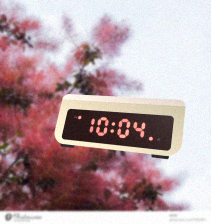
10.04
